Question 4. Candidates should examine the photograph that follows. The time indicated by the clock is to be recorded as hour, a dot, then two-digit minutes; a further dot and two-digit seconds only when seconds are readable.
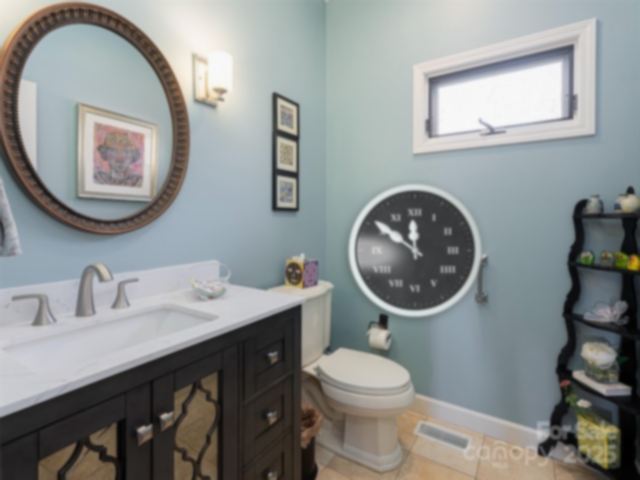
11.51
